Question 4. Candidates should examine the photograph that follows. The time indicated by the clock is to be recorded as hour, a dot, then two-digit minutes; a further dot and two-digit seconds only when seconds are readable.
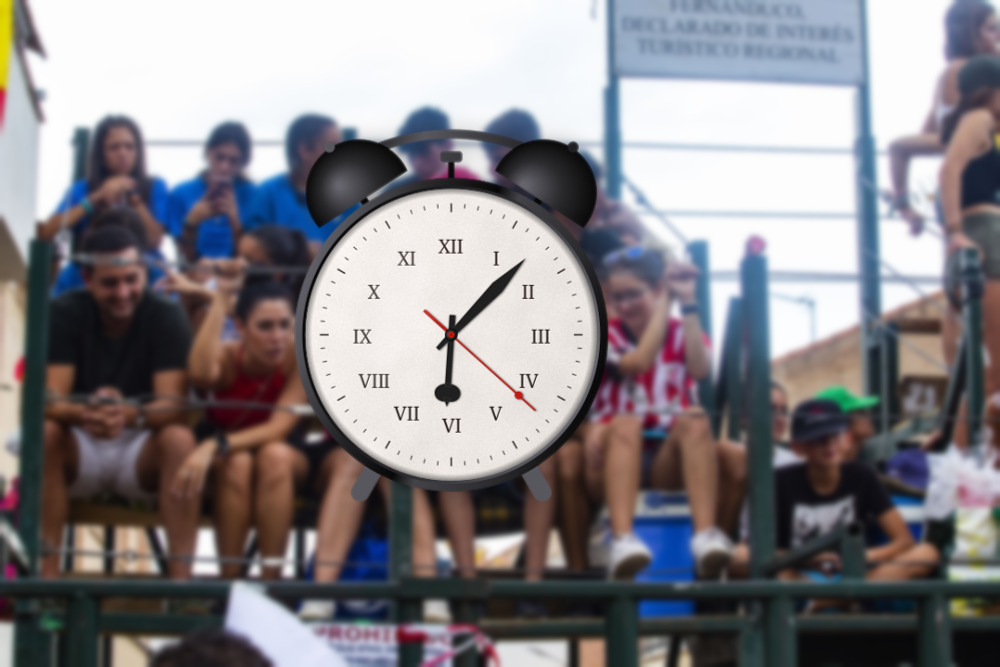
6.07.22
